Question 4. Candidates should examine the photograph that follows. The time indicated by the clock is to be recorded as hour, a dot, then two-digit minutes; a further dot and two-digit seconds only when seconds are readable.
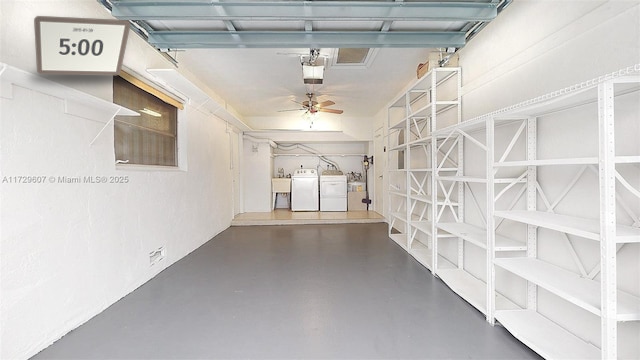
5.00
